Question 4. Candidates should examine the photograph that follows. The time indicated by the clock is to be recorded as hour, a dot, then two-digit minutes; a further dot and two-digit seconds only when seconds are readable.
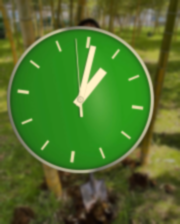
1.00.58
